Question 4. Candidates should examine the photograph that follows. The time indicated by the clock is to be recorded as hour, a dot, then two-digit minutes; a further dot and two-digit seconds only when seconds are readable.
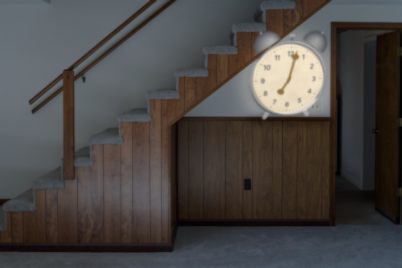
7.02
